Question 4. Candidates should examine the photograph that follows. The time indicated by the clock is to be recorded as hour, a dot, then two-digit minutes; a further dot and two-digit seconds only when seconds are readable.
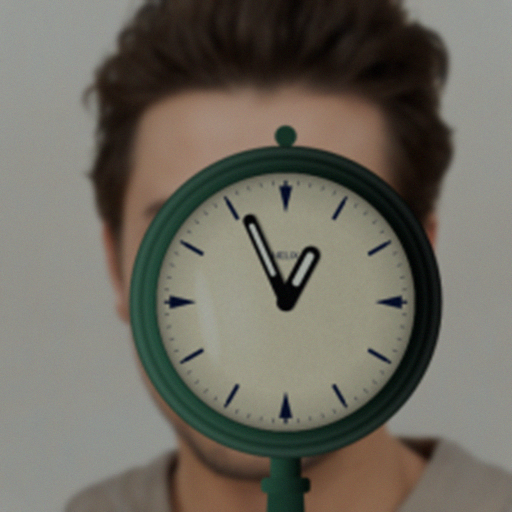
12.56
